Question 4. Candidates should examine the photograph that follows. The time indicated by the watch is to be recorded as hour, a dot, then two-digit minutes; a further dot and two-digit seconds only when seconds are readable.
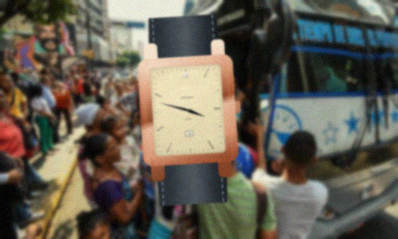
3.48
